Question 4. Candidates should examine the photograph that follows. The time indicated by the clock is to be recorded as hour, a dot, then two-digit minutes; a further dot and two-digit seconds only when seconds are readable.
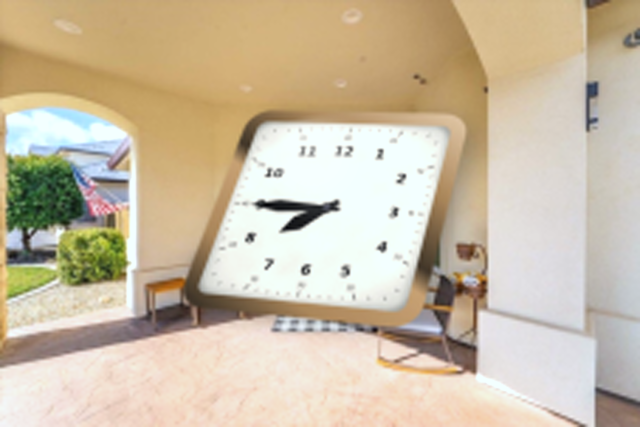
7.45
